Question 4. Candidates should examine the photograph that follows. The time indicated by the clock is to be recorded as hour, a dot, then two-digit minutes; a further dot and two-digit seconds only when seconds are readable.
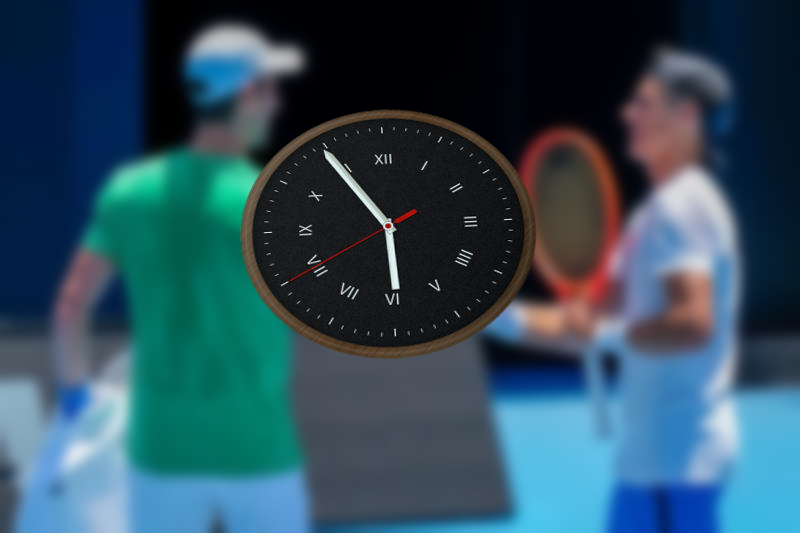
5.54.40
